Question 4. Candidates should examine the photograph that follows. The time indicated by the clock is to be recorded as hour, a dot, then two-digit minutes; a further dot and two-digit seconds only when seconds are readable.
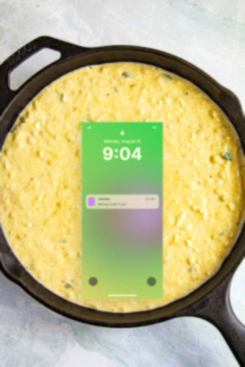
9.04
